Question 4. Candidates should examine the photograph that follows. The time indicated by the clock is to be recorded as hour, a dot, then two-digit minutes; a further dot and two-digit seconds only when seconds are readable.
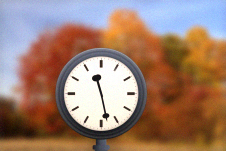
11.28
